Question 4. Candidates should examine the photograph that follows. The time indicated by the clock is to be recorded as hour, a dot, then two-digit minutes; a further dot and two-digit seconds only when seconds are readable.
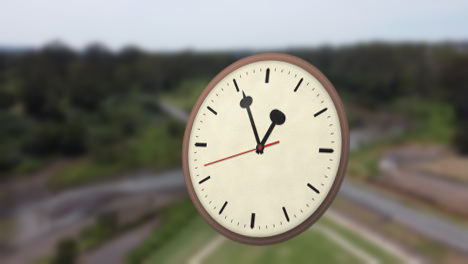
12.55.42
